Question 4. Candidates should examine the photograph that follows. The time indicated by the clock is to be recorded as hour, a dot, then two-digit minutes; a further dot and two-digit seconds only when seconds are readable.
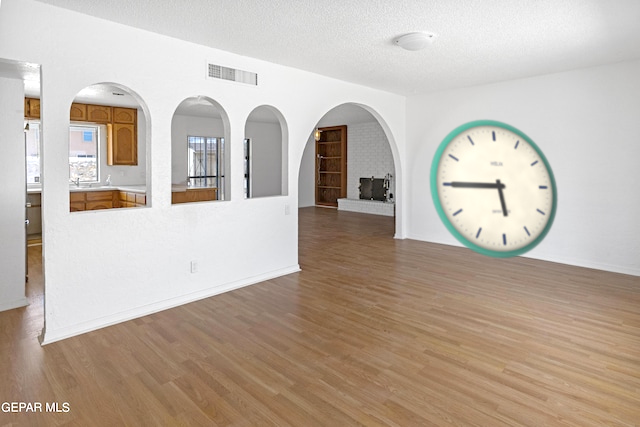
5.45
